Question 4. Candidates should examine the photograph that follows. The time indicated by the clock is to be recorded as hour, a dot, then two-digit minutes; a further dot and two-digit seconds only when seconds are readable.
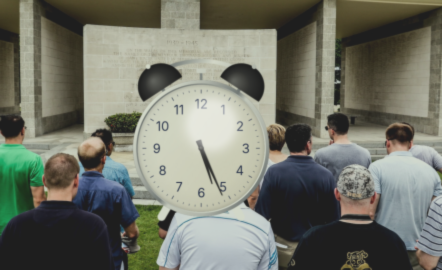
5.26
